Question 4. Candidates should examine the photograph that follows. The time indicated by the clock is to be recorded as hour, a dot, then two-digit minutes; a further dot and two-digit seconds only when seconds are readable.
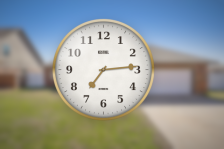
7.14
